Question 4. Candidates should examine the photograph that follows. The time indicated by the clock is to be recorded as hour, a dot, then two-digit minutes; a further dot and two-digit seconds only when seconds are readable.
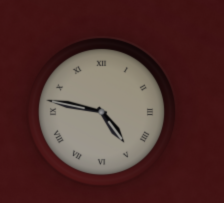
4.47
